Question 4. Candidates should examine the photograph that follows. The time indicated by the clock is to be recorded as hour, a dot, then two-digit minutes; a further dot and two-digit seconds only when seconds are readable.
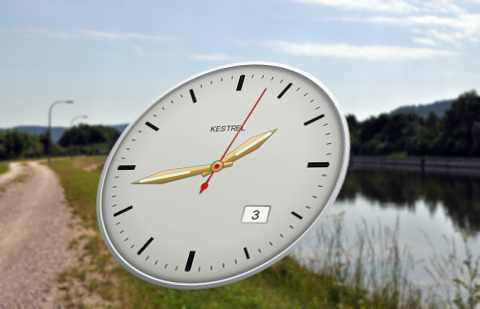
1.43.03
